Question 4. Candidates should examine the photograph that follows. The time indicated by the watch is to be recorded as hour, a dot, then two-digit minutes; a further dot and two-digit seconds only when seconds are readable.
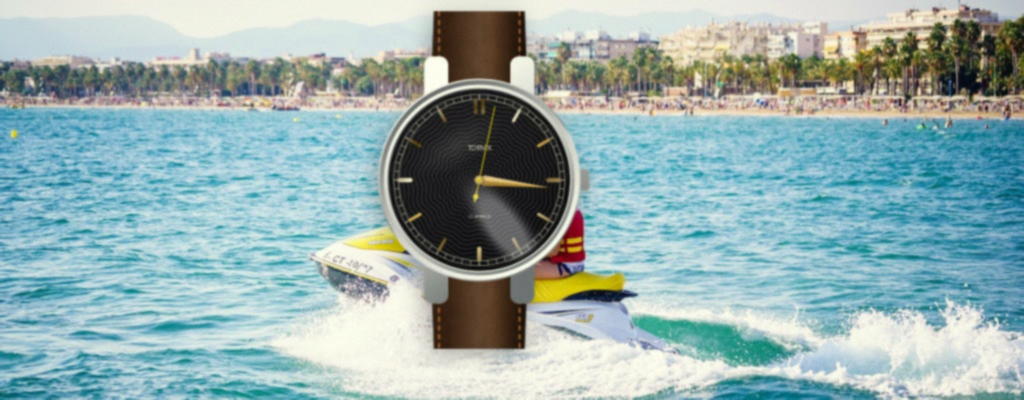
3.16.02
